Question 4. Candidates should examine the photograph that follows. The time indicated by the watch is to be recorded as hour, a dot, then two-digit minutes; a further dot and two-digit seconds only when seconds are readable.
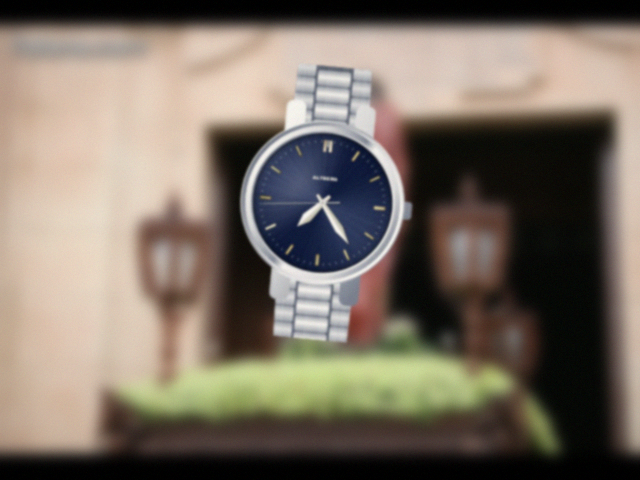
7.23.44
